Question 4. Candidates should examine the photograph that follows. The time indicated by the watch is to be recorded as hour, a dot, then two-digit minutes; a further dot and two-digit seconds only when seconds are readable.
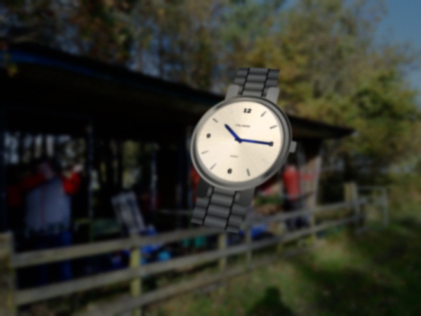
10.15
